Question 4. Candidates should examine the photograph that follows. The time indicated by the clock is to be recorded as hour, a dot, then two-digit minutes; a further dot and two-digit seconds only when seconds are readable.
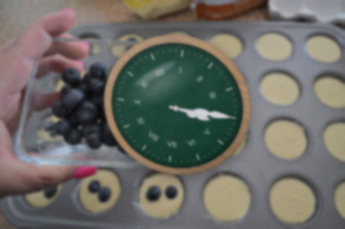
4.20
